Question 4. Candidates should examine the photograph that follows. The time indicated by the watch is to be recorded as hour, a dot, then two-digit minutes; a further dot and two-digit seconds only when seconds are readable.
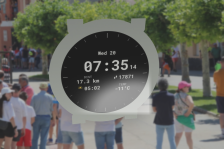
7.35
